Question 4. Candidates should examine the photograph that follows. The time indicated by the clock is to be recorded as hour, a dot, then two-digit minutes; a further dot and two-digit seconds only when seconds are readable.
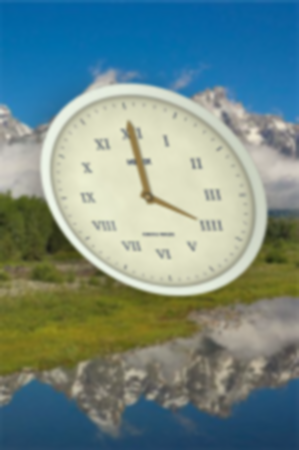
4.00
